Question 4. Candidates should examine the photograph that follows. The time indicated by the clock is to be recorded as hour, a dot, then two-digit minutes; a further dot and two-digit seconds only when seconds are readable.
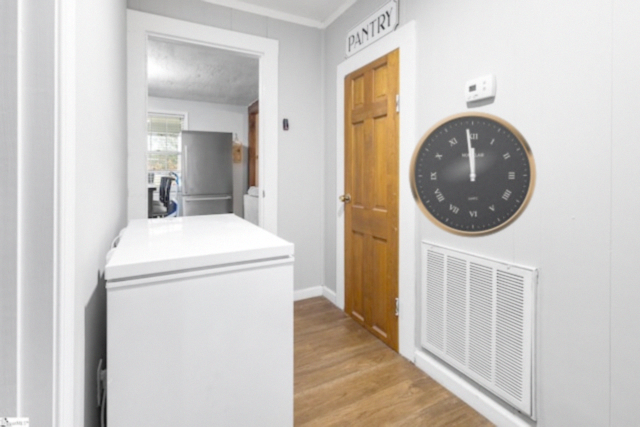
11.59
